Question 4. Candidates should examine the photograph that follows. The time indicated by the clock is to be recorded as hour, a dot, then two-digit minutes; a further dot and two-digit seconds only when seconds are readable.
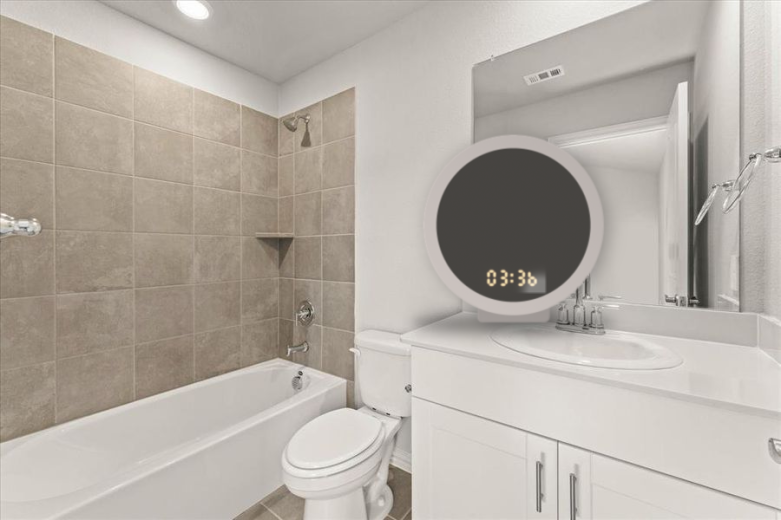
3.36
